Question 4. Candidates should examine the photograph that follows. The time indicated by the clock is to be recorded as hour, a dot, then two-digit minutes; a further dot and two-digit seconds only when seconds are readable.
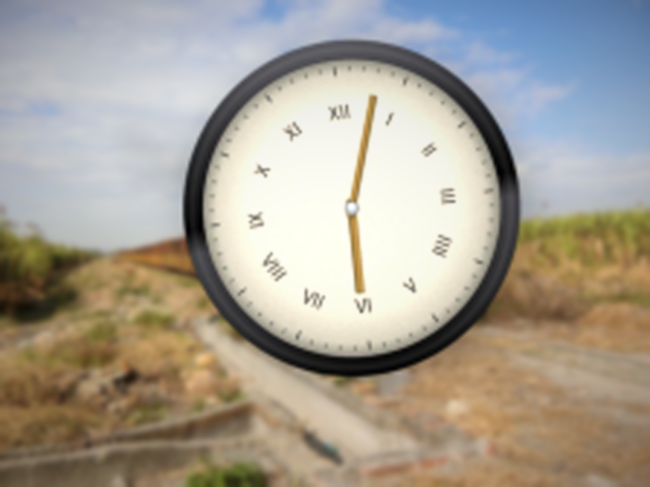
6.03
